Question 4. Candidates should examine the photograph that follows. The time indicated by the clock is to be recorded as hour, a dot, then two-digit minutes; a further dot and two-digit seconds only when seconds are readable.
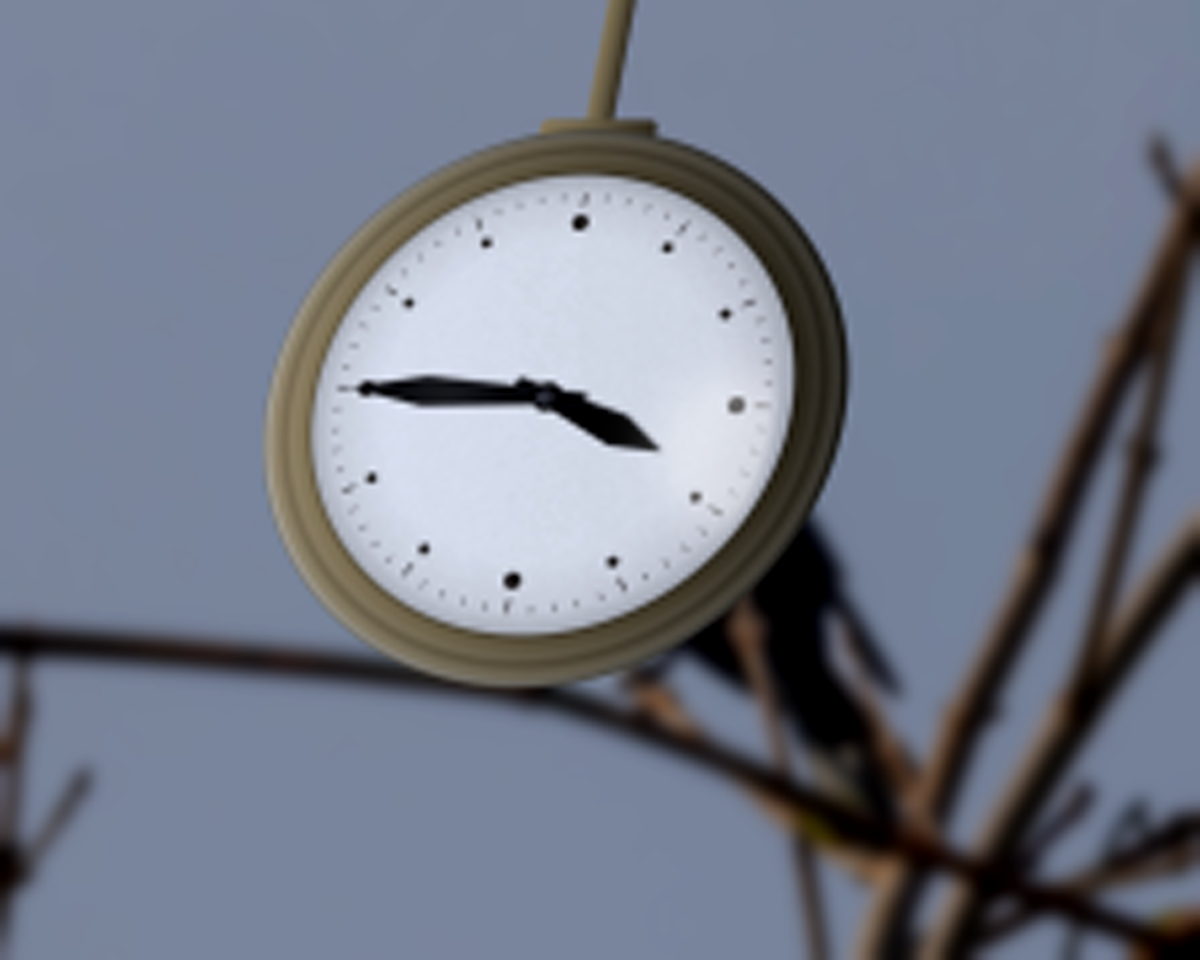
3.45
